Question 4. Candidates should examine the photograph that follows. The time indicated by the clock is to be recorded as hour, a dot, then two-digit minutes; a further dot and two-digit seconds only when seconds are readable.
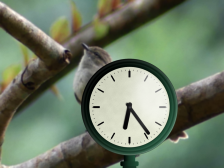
6.24
